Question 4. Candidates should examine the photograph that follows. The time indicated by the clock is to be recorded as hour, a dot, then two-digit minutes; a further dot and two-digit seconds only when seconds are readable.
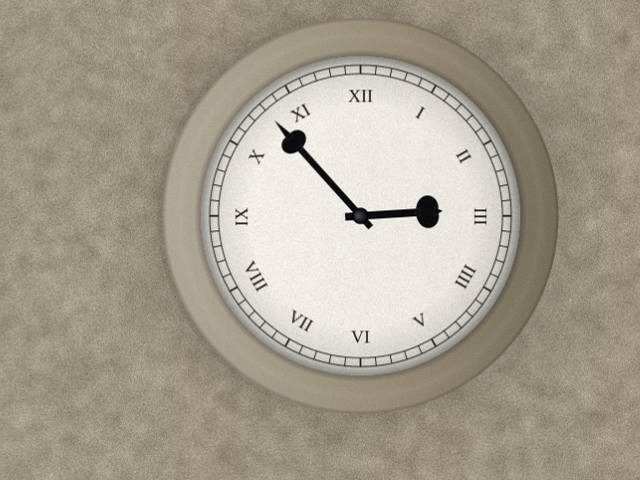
2.53
